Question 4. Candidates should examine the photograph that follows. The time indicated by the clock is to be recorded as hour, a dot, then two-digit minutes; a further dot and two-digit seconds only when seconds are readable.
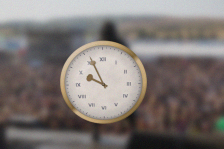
9.56
